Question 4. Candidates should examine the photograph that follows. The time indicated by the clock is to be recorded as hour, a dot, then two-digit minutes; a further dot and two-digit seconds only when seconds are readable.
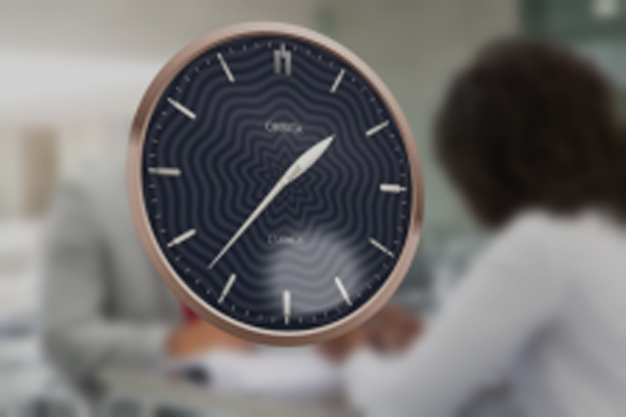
1.37
